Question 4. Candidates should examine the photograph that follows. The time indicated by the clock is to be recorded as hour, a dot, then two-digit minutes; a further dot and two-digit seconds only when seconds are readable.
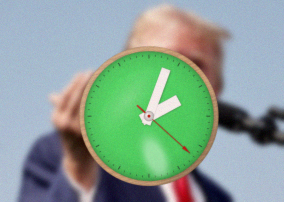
2.03.22
